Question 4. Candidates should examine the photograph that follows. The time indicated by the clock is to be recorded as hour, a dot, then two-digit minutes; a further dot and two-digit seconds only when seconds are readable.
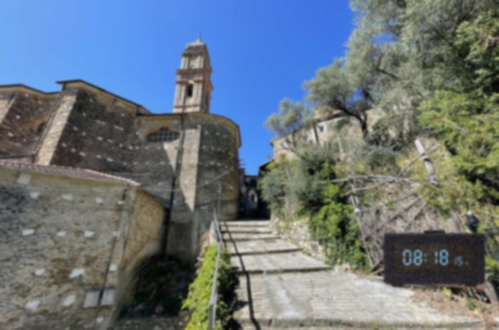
8.18
